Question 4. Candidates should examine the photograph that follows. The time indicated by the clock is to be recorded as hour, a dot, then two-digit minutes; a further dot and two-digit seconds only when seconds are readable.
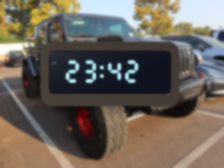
23.42
